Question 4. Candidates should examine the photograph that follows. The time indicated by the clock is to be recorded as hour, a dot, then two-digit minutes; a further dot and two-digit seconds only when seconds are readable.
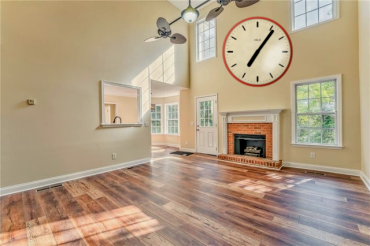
7.06
